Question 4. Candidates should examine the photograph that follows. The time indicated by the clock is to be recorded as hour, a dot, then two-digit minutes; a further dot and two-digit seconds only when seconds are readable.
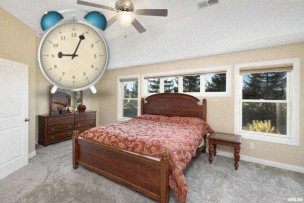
9.04
